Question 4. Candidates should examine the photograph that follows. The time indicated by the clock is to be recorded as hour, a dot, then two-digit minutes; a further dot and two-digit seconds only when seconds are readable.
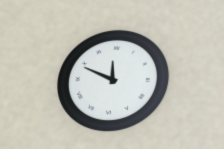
11.49
